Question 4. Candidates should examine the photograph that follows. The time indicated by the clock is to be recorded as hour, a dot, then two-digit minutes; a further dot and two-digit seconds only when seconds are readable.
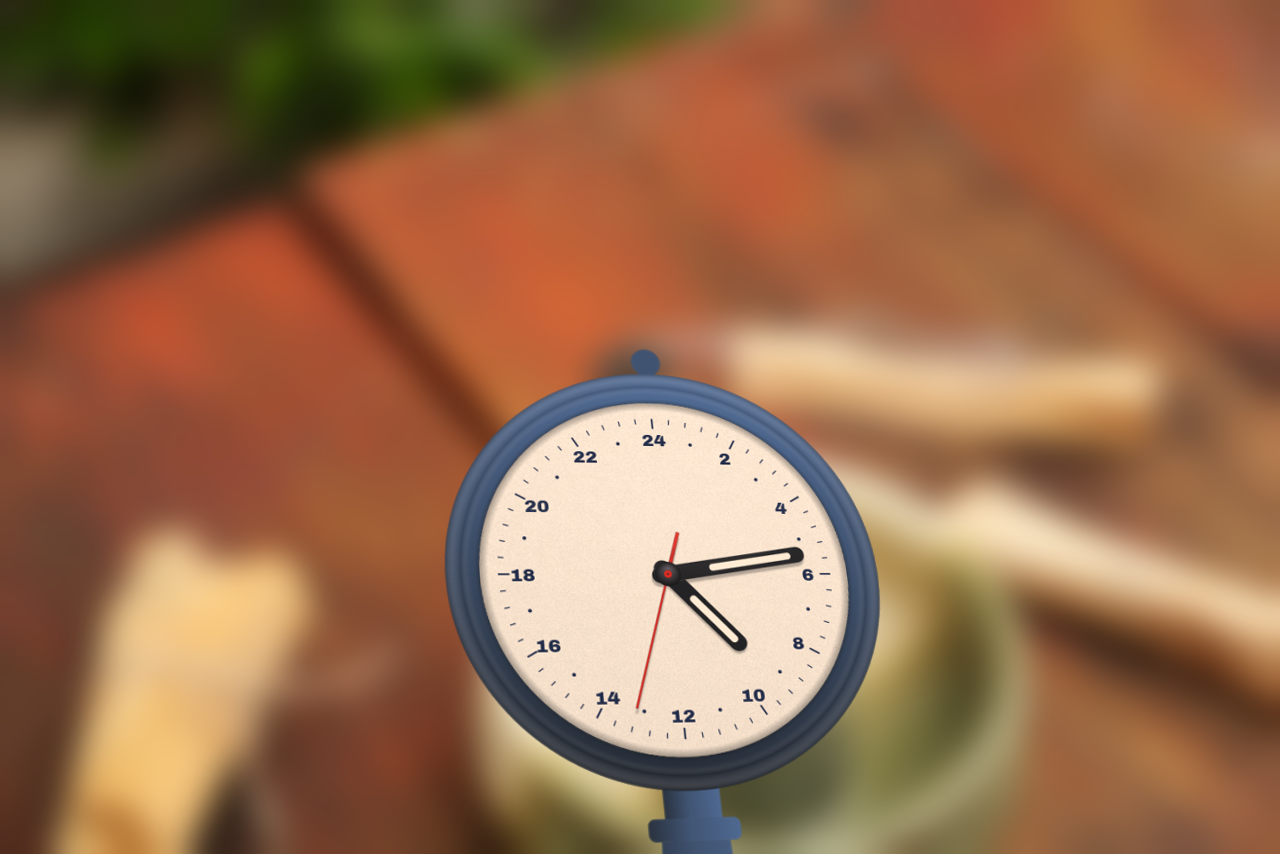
9.13.33
